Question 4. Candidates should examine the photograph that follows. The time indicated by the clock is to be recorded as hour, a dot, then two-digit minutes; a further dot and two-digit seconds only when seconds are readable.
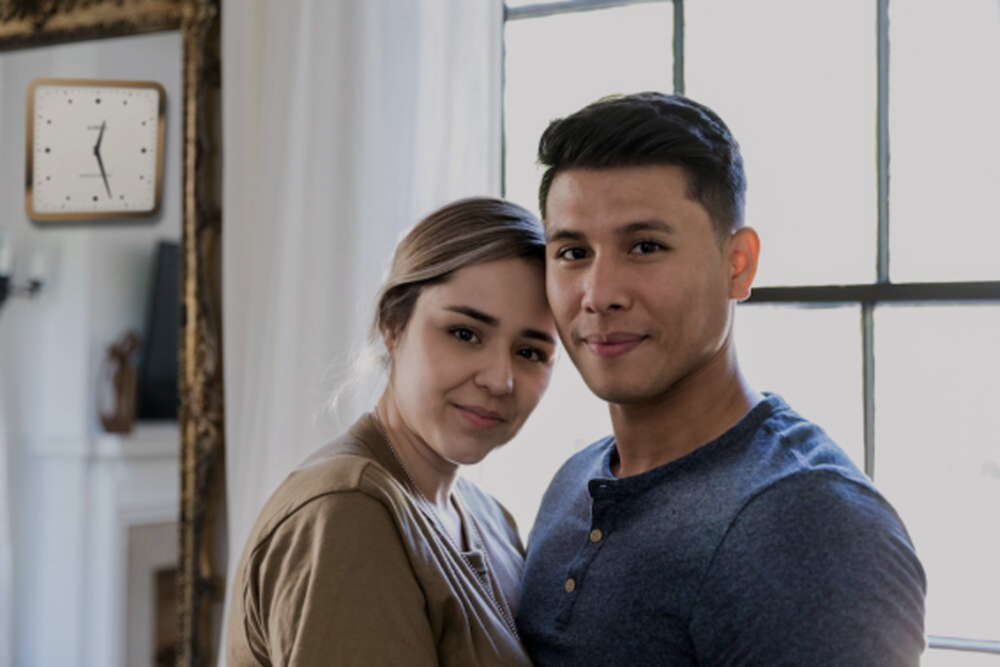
12.27
